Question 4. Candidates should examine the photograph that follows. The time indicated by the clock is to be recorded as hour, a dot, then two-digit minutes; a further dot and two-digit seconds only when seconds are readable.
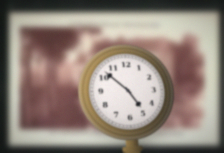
4.52
